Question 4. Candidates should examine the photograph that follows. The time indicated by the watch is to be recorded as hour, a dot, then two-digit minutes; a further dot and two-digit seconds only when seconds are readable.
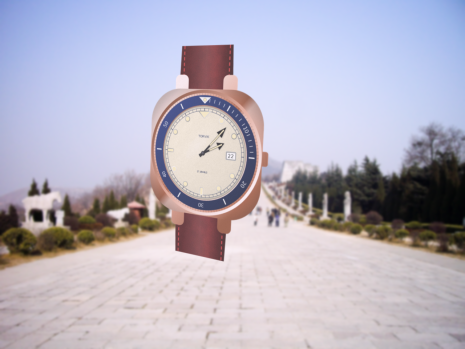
2.07
